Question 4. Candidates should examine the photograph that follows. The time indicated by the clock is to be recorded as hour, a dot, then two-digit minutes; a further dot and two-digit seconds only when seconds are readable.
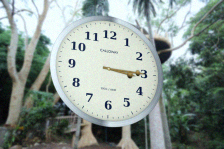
3.15
